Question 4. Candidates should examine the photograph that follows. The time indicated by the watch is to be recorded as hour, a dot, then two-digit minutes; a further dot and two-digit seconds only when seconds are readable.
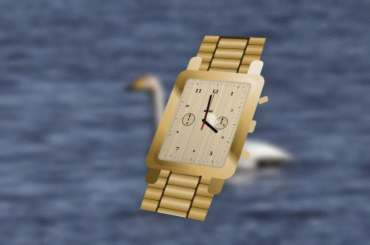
3.59
